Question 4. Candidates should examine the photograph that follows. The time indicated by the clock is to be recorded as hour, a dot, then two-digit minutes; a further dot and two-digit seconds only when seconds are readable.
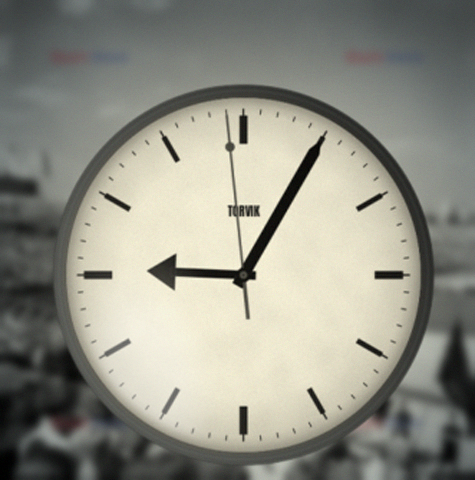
9.04.59
